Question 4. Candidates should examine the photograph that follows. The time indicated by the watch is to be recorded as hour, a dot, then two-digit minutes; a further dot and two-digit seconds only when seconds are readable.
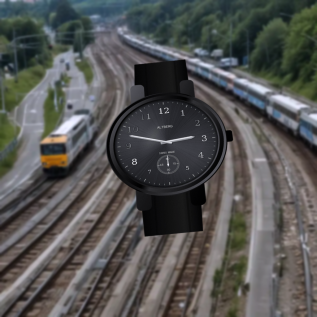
2.48
